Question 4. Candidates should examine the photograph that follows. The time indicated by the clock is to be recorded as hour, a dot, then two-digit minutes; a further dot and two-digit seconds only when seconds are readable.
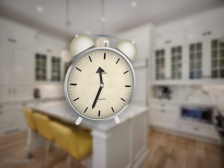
11.33
